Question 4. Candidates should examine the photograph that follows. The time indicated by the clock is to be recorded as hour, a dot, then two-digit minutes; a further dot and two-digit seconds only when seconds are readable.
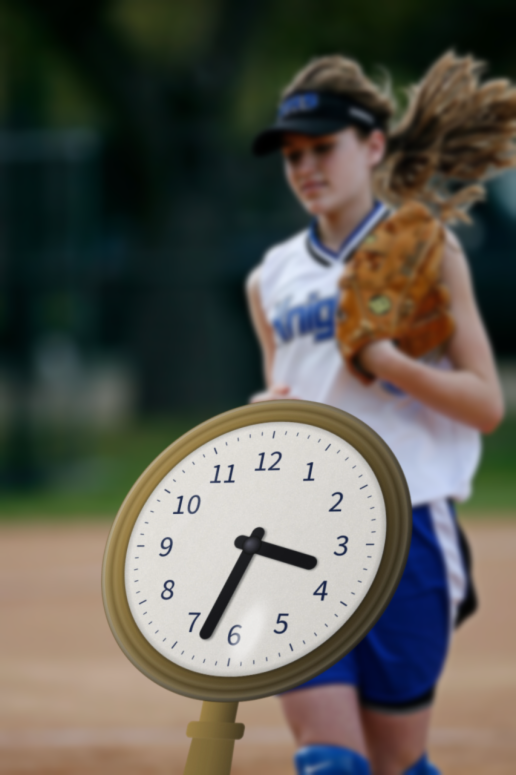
3.33
